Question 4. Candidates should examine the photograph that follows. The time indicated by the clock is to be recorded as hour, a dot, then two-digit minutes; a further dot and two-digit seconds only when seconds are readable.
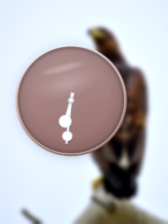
6.31
